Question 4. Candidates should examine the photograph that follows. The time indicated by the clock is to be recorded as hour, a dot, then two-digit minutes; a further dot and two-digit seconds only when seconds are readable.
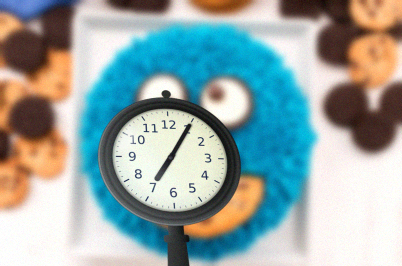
7.05
